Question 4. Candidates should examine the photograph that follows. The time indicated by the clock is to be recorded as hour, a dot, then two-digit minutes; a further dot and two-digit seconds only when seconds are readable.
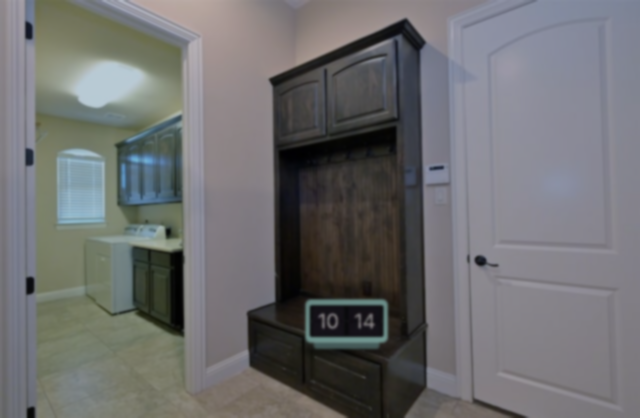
10.14
